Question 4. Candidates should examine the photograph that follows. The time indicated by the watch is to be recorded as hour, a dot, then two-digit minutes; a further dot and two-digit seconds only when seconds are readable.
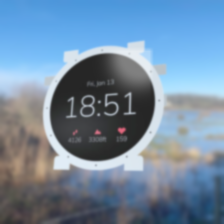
18.51
